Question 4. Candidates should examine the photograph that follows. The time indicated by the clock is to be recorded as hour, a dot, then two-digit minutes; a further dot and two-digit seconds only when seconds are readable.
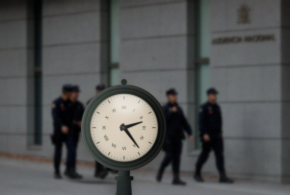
2.24
